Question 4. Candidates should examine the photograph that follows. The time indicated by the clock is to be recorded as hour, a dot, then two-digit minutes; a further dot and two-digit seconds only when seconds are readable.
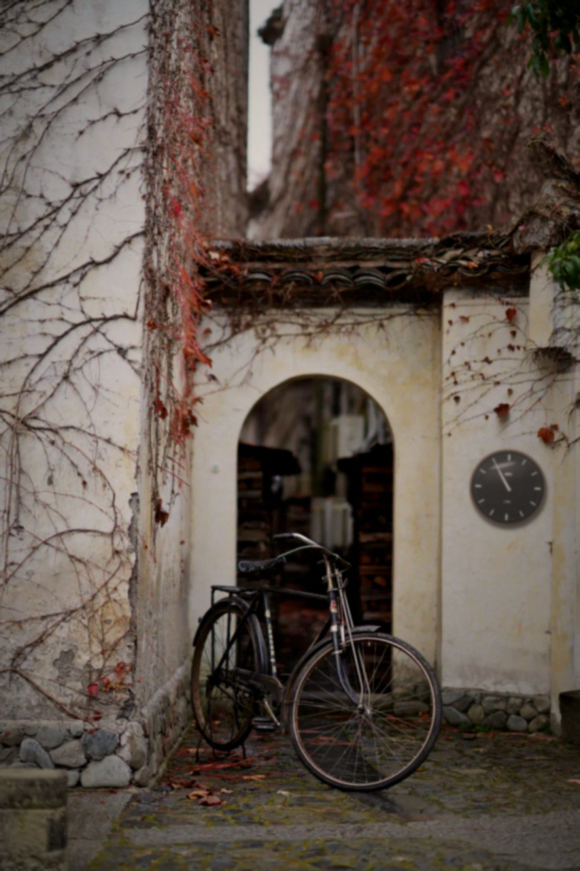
10.55
